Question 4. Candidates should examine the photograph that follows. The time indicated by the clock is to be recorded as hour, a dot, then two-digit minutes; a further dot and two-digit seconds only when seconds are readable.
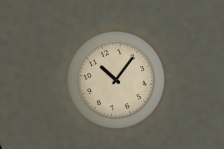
11.10
